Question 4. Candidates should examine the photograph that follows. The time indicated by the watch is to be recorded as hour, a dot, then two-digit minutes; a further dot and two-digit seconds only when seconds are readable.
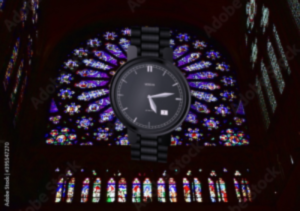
5.13
